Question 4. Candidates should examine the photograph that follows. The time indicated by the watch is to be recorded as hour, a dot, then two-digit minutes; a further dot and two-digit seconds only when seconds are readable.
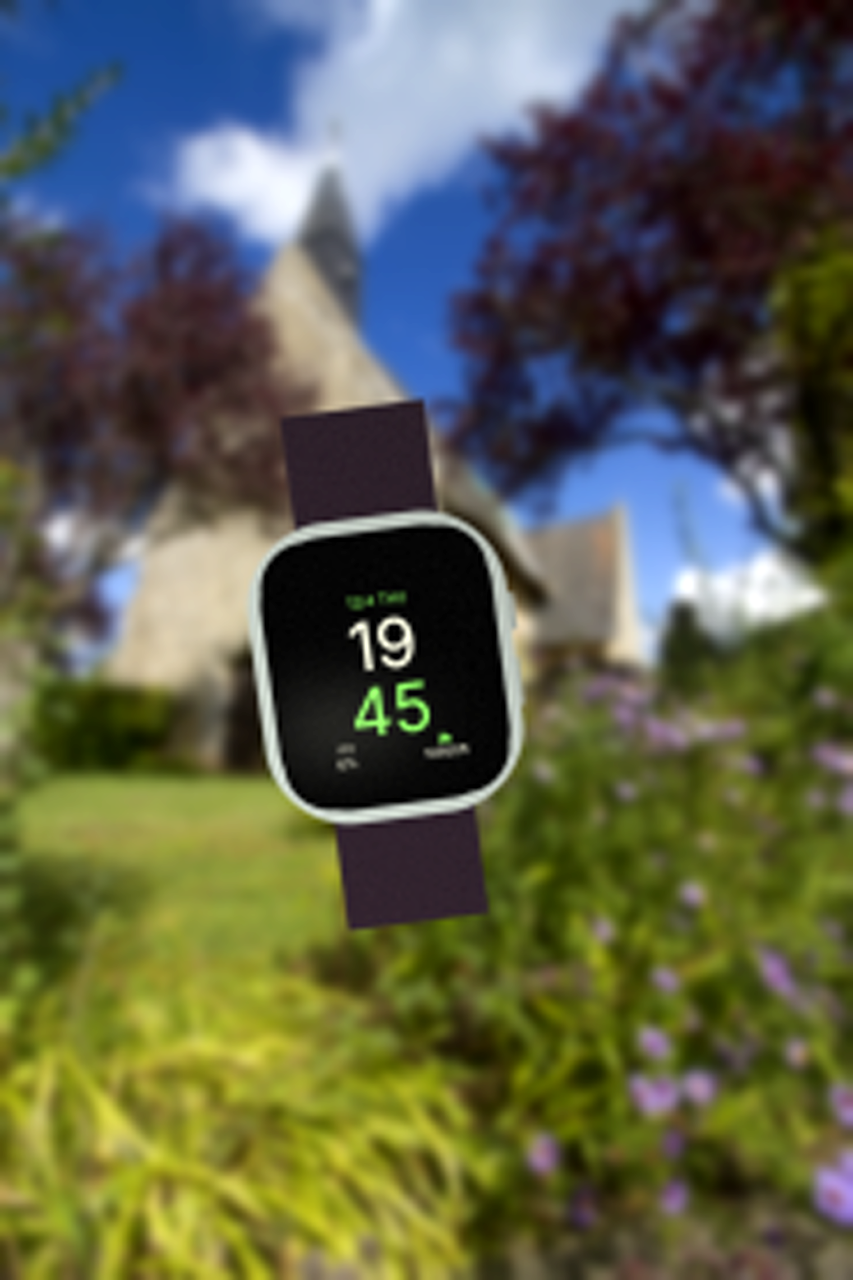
19.45
